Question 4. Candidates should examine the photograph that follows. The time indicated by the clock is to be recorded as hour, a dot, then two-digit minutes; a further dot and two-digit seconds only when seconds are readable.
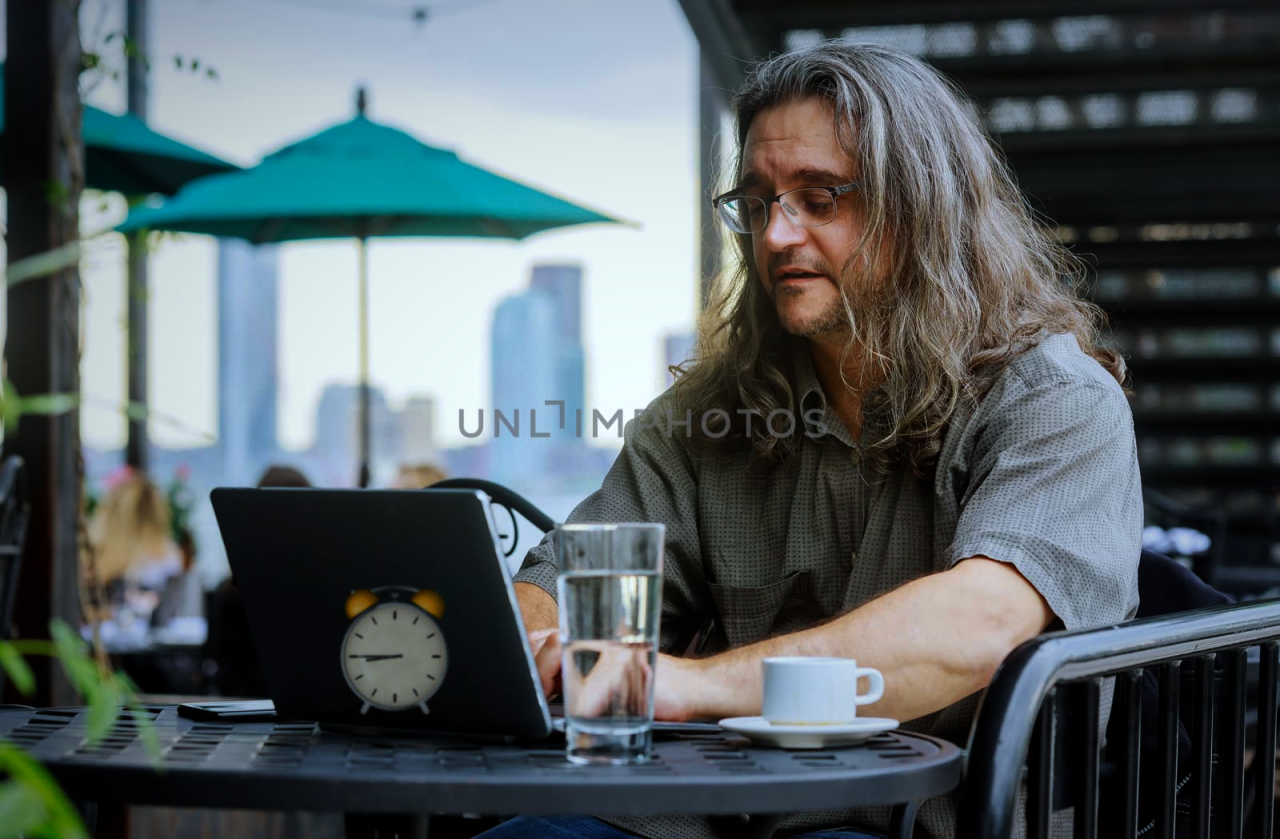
8.45
